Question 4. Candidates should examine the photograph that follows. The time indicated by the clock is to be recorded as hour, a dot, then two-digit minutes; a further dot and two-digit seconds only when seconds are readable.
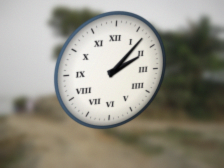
2.07
